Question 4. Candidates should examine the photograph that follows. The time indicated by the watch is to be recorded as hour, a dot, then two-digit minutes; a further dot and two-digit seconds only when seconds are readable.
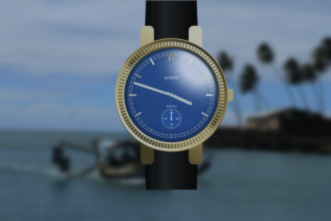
3.48
